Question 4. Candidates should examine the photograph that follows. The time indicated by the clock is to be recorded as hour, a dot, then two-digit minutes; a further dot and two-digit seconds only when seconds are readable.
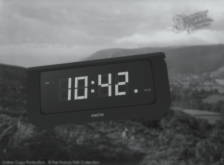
10.42
